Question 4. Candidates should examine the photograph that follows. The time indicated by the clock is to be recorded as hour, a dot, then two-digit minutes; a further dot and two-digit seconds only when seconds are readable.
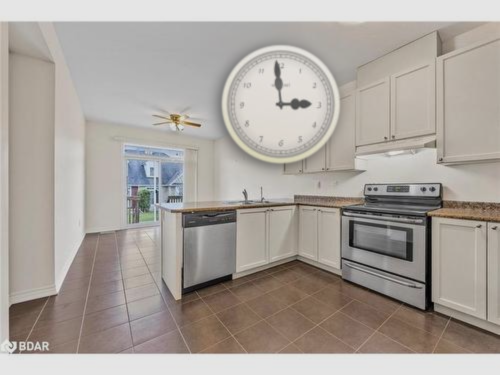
2.59
